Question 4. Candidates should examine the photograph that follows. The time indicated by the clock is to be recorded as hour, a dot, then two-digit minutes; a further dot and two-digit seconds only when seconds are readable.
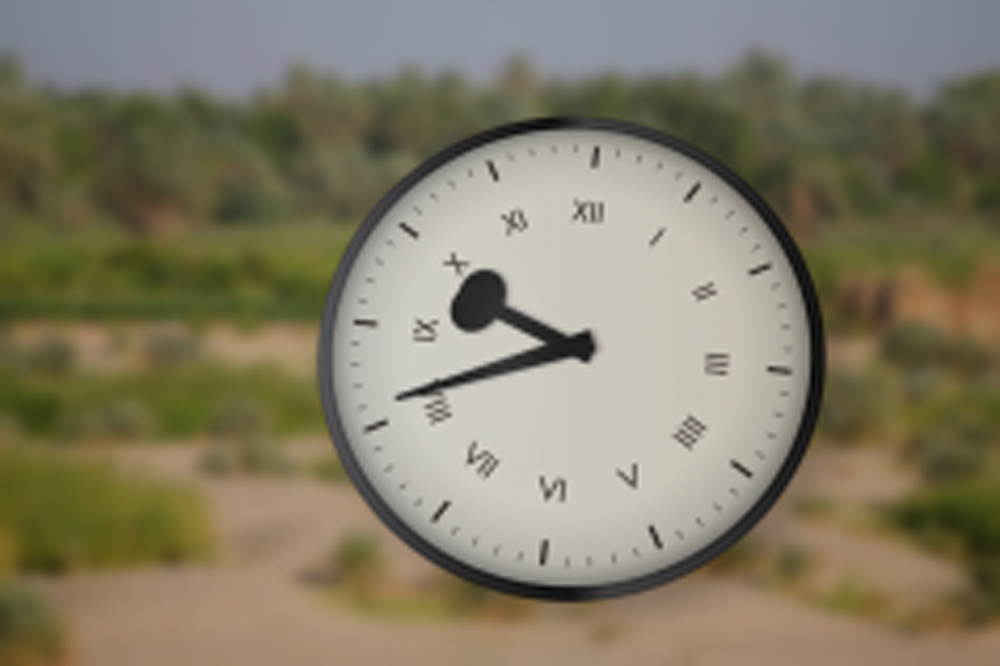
9.41
